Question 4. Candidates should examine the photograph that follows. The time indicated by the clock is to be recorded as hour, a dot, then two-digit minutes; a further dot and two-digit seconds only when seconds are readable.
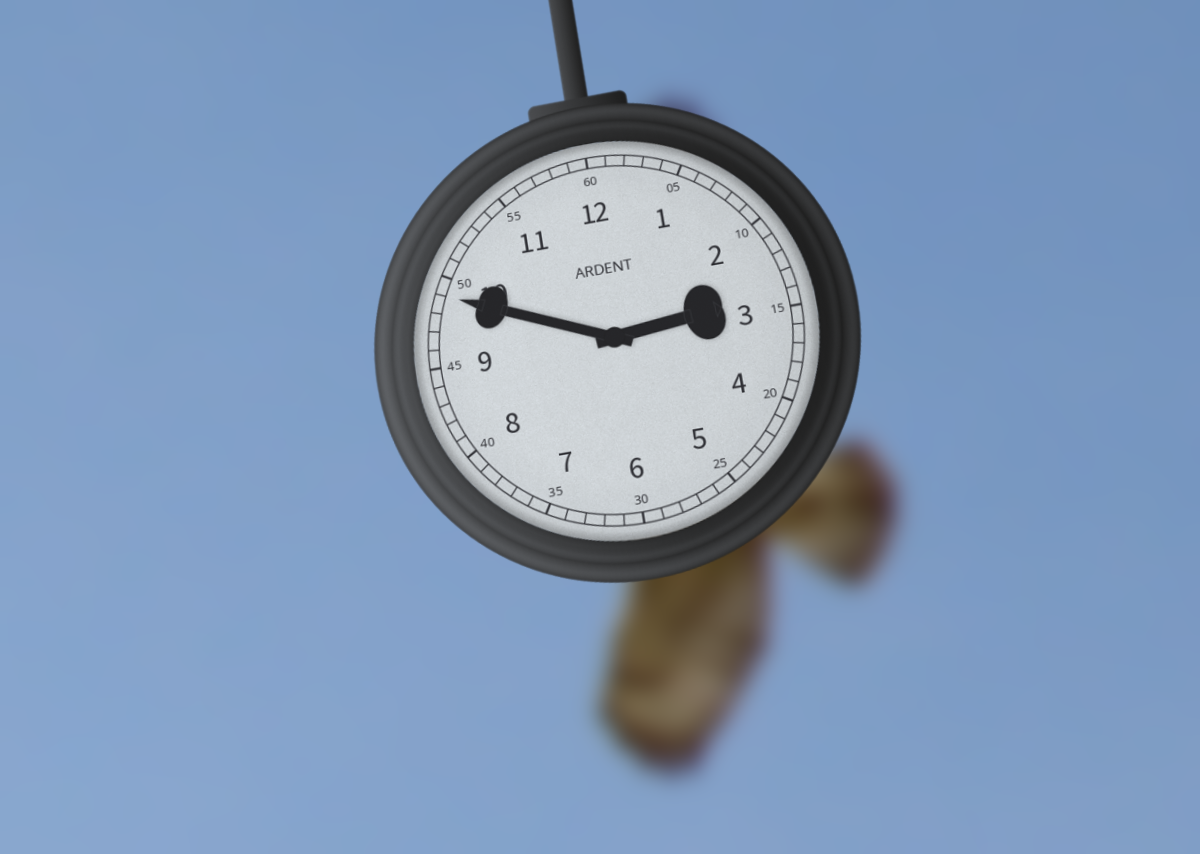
2.49
